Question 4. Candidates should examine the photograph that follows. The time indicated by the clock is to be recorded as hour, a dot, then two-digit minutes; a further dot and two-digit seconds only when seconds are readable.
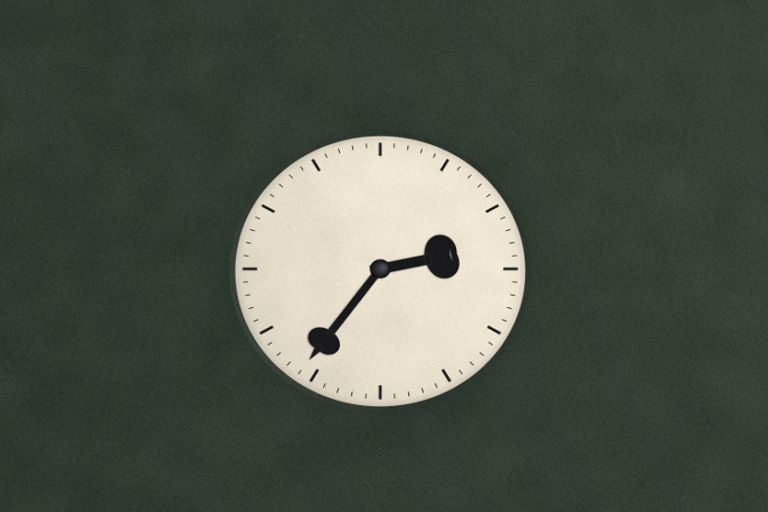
2.36
